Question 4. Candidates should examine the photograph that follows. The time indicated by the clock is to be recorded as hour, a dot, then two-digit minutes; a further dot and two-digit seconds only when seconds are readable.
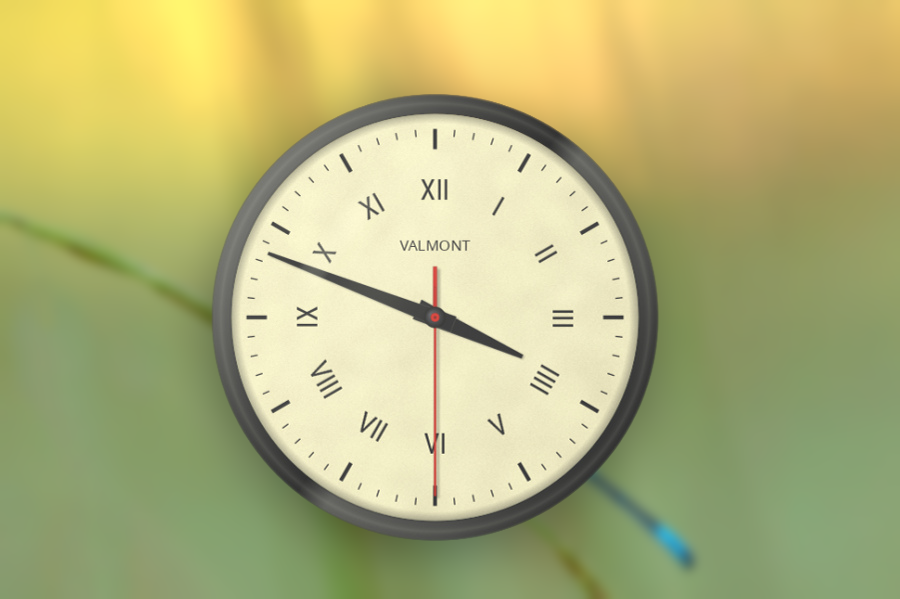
3.48.30
